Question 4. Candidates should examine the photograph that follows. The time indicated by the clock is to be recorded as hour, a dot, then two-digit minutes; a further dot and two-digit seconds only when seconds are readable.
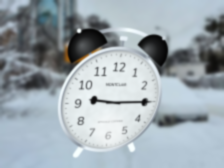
9.15
